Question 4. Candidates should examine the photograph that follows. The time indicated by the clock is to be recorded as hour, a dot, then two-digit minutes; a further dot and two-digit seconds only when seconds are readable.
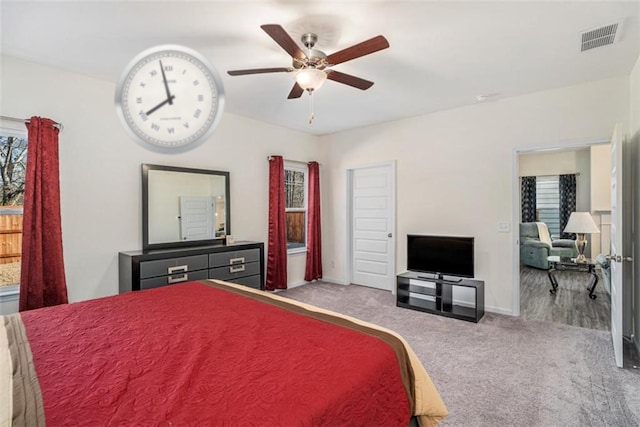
7.58
